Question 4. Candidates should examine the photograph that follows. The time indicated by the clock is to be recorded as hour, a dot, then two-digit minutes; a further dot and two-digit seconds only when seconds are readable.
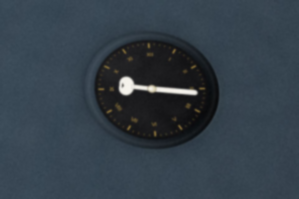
9.16
